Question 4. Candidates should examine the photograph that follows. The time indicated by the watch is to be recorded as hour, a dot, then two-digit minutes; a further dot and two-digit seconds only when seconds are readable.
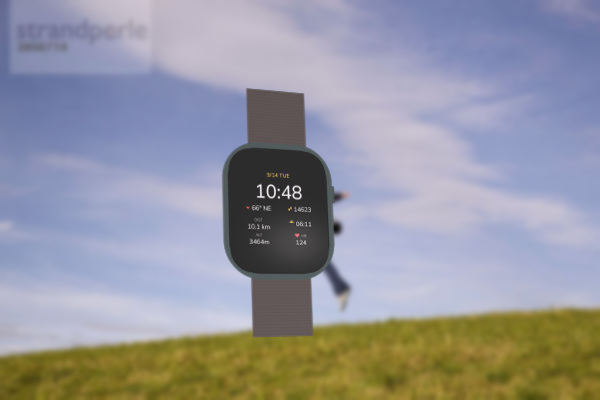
10.48
